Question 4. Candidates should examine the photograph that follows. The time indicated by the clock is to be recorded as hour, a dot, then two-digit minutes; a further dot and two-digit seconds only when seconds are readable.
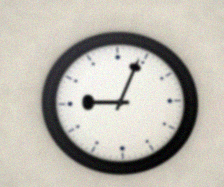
9.04
